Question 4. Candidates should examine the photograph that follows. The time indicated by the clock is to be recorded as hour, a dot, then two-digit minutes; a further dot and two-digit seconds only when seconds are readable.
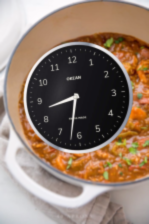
8.32
